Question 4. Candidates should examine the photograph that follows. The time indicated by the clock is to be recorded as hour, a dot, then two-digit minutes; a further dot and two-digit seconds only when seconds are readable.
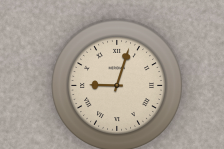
9.03
